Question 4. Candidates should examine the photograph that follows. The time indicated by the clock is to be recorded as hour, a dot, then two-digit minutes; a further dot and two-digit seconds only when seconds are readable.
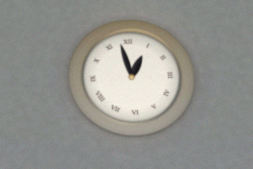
12.58
